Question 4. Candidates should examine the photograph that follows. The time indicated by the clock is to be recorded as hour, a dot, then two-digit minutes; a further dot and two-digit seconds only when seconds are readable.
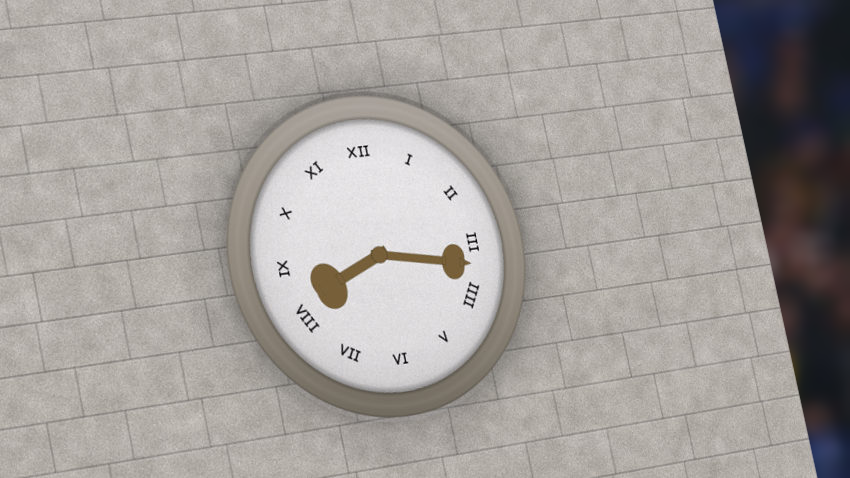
8.17
